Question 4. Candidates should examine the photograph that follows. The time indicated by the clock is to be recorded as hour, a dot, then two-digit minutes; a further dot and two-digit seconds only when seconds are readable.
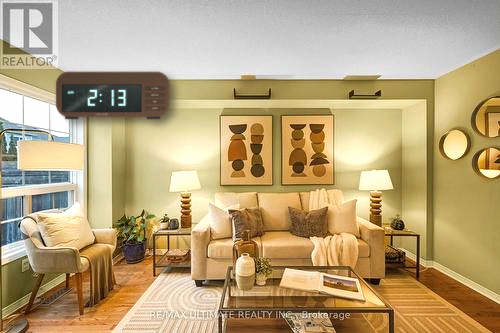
2.13
